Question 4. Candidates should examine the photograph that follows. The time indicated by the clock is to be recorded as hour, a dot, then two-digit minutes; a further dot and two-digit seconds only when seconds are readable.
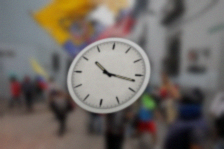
10.17
